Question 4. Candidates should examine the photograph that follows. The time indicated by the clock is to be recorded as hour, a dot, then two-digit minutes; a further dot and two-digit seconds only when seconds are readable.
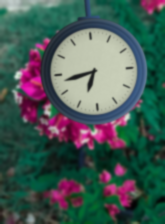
6.43
